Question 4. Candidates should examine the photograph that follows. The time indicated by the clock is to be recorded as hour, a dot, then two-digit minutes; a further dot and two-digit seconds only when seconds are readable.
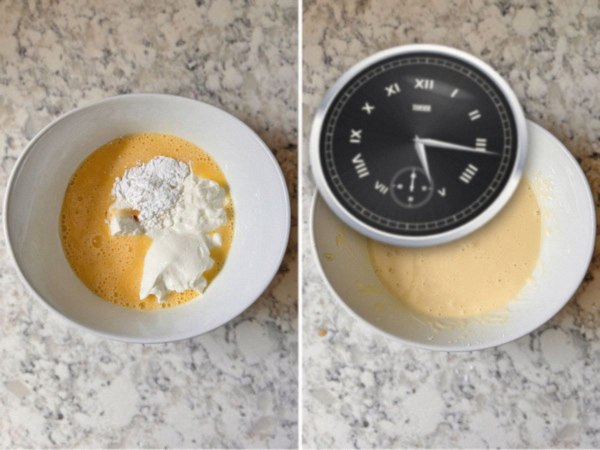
5.16
